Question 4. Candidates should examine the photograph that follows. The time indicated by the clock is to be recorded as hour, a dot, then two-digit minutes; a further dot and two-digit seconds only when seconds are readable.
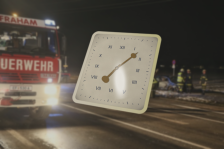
7.07
